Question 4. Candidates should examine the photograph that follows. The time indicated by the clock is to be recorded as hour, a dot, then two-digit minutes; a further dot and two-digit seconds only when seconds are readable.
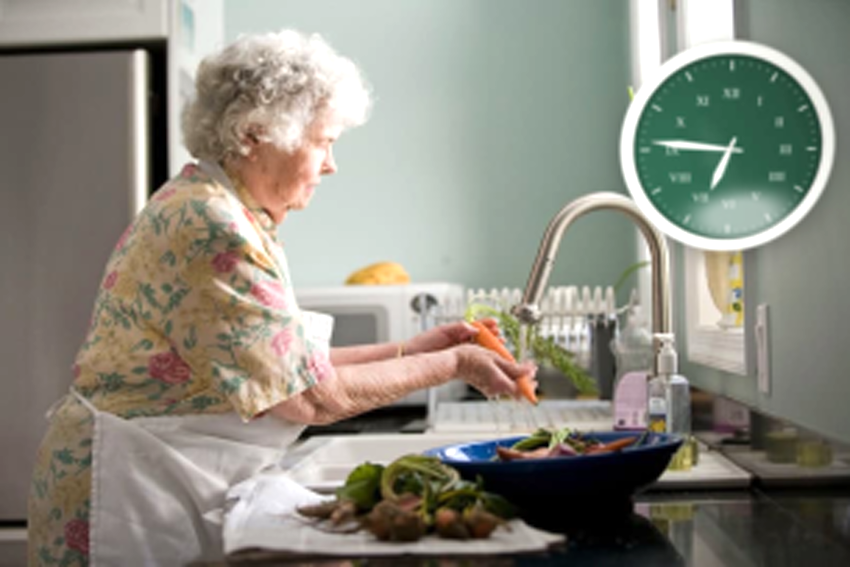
6.46
